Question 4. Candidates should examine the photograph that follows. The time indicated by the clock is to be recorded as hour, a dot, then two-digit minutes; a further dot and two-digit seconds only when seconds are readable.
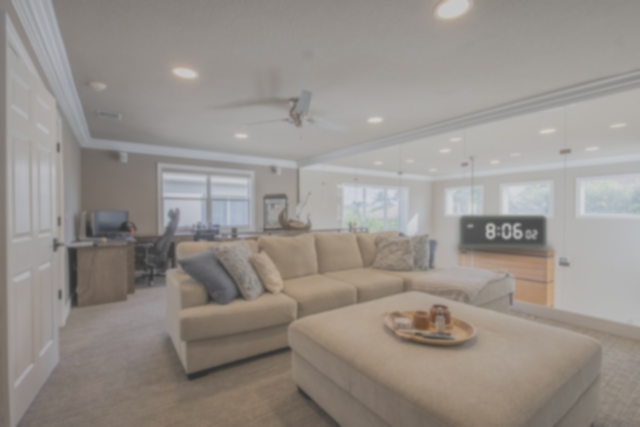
8.06
